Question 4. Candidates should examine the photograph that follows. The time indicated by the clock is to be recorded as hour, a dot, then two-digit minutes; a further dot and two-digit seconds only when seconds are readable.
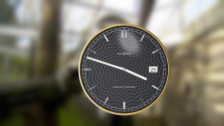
3.48
